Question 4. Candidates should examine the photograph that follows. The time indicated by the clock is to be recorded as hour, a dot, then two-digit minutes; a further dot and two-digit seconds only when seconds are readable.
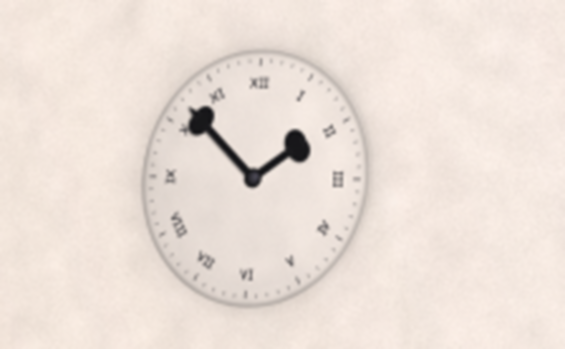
1.52
